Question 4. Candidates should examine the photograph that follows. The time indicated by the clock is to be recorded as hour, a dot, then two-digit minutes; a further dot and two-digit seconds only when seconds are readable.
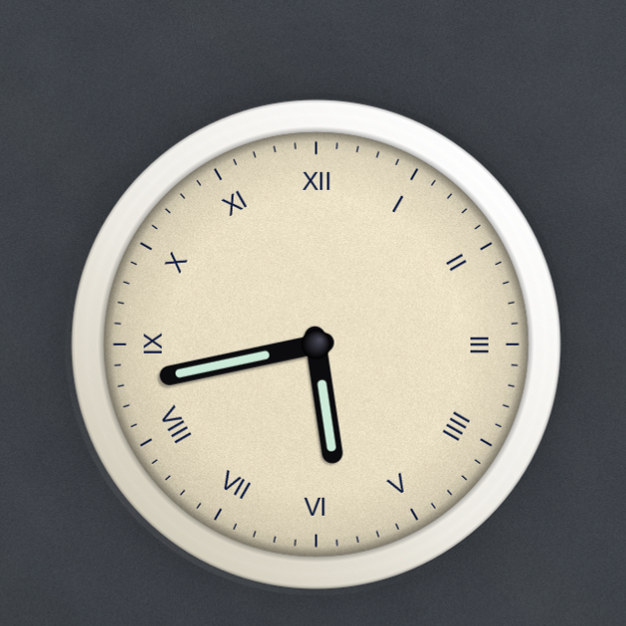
5.43
